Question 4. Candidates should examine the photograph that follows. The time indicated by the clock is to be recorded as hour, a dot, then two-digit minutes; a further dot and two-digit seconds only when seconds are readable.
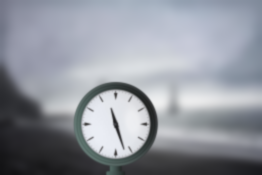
11.27
